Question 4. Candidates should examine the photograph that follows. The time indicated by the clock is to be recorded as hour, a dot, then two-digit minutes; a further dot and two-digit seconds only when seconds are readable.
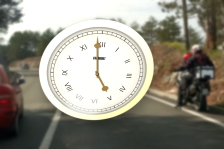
4.59
